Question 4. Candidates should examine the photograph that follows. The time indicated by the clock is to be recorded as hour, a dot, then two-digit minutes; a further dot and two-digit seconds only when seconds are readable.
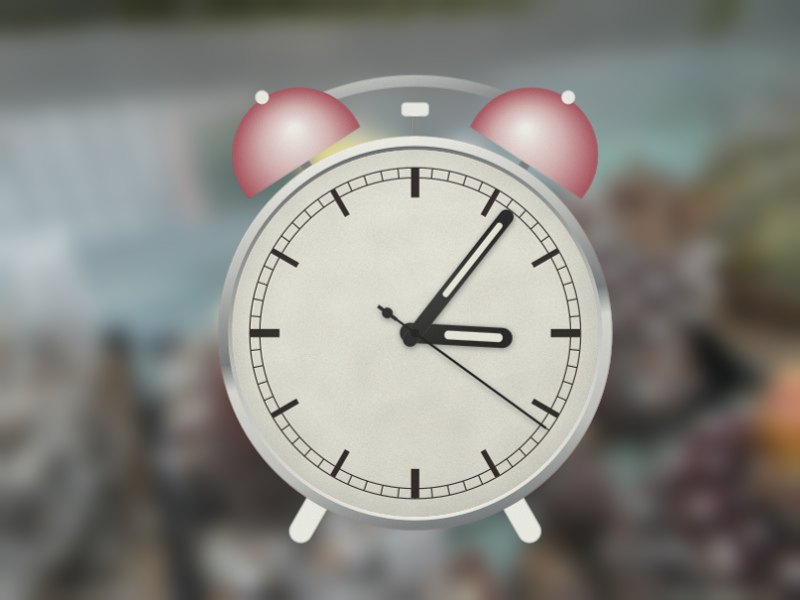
3.06.21
